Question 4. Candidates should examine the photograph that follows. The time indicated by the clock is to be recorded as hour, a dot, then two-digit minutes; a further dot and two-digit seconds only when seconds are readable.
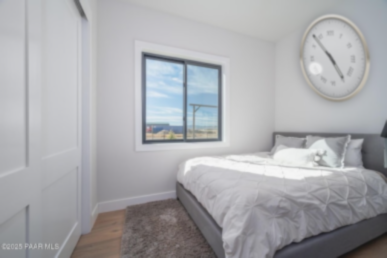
4.53
